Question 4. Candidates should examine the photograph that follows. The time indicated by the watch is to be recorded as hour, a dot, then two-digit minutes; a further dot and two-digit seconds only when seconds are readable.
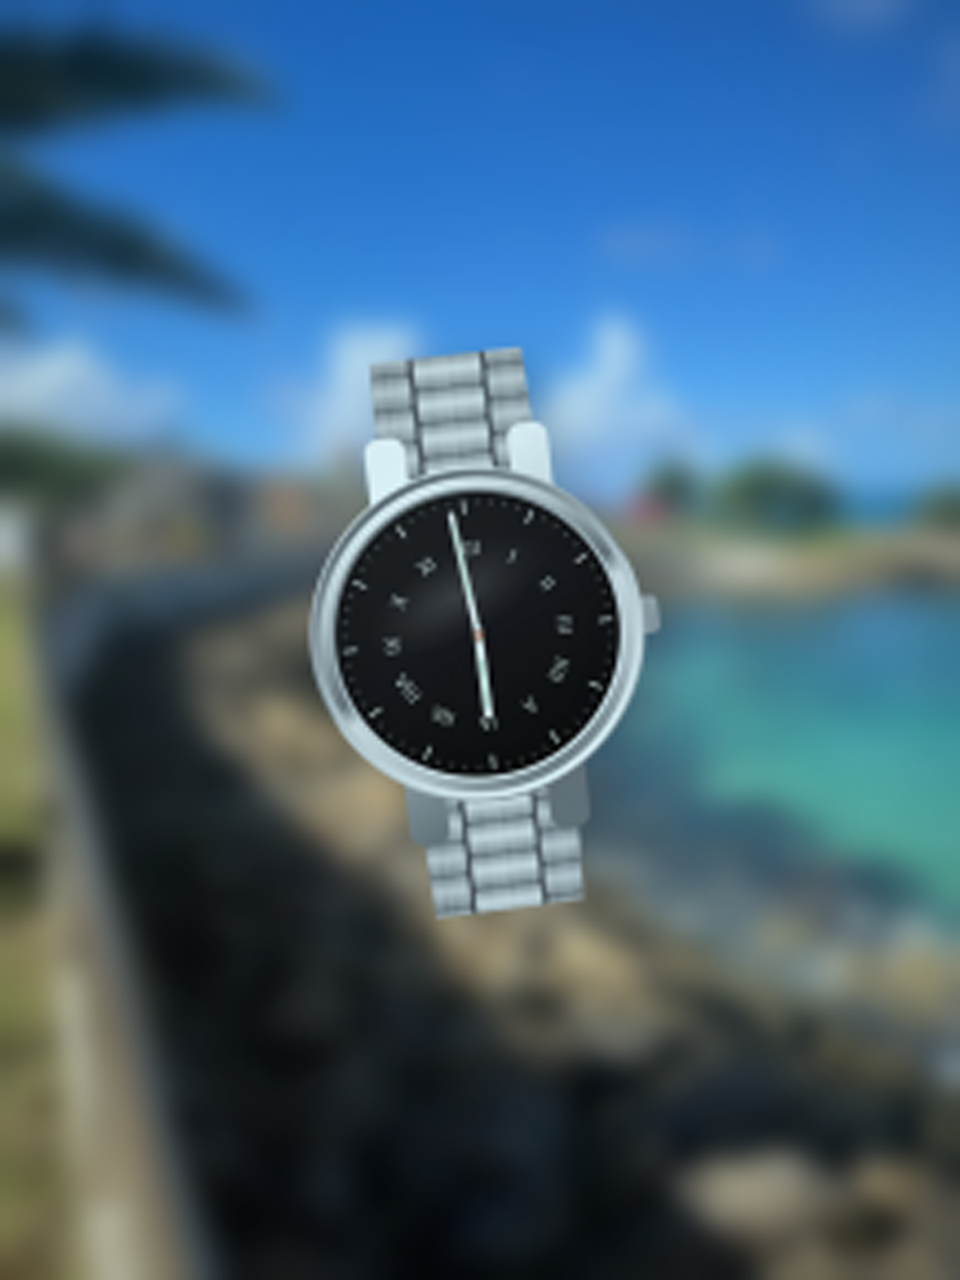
5.59
